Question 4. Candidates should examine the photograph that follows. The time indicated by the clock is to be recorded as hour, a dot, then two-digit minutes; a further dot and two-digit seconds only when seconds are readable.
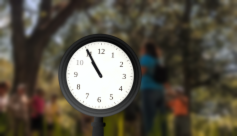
10.55
